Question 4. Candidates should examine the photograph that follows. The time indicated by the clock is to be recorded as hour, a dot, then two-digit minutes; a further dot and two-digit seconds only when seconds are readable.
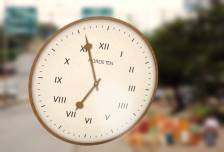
6.56
